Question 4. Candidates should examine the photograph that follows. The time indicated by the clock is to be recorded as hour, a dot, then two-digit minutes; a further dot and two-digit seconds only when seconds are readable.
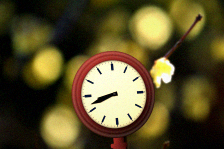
8.42
